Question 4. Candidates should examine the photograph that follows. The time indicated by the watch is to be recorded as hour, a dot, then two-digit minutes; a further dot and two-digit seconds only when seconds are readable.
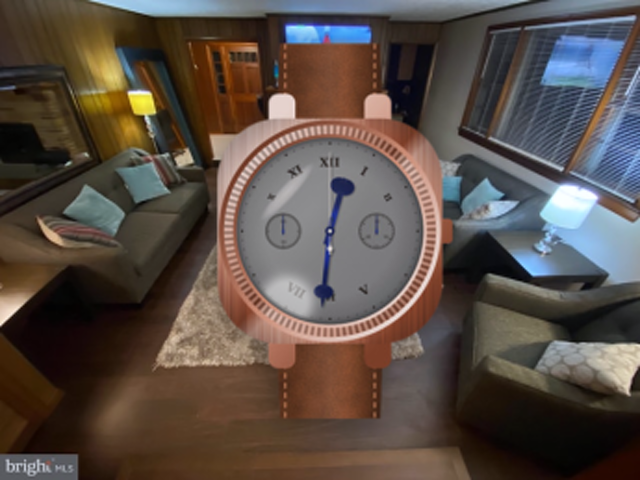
12.31
